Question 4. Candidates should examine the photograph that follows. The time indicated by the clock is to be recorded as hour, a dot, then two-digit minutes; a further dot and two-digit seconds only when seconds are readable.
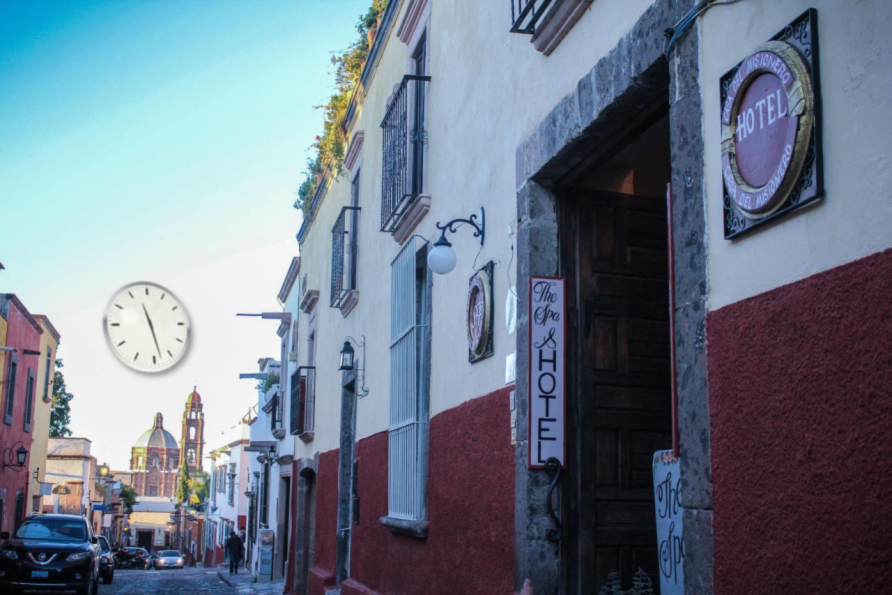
11.28
